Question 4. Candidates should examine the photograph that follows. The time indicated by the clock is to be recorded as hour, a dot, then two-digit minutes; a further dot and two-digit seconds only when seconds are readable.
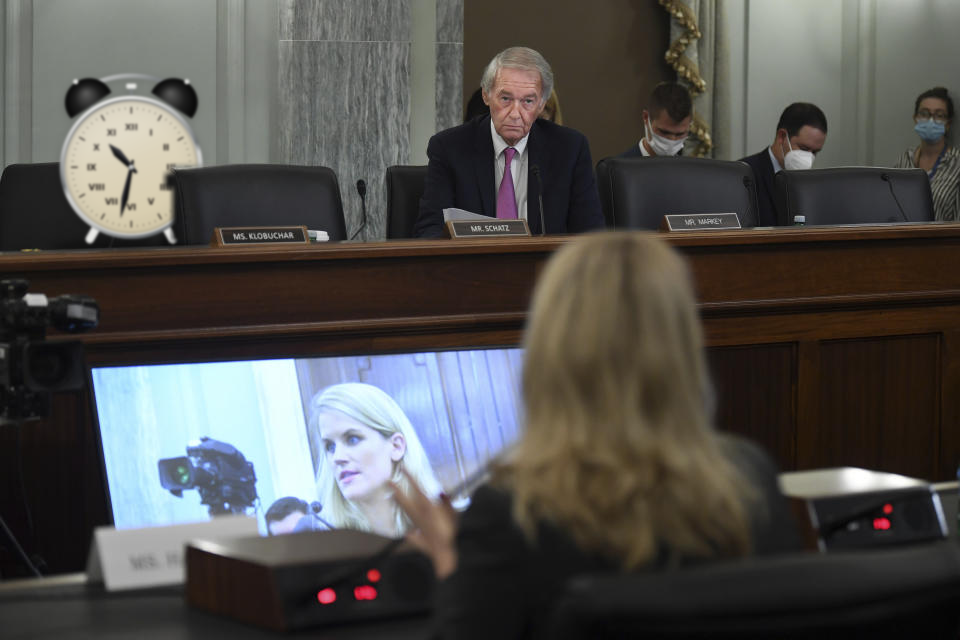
10.32
